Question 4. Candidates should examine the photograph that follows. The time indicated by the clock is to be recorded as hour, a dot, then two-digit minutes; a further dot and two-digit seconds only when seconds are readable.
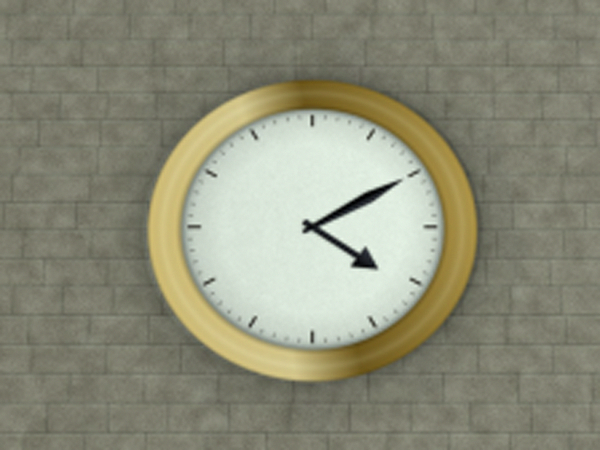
4.10
